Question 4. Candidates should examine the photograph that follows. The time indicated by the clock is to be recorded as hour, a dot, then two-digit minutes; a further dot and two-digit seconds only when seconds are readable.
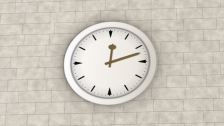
12.12
